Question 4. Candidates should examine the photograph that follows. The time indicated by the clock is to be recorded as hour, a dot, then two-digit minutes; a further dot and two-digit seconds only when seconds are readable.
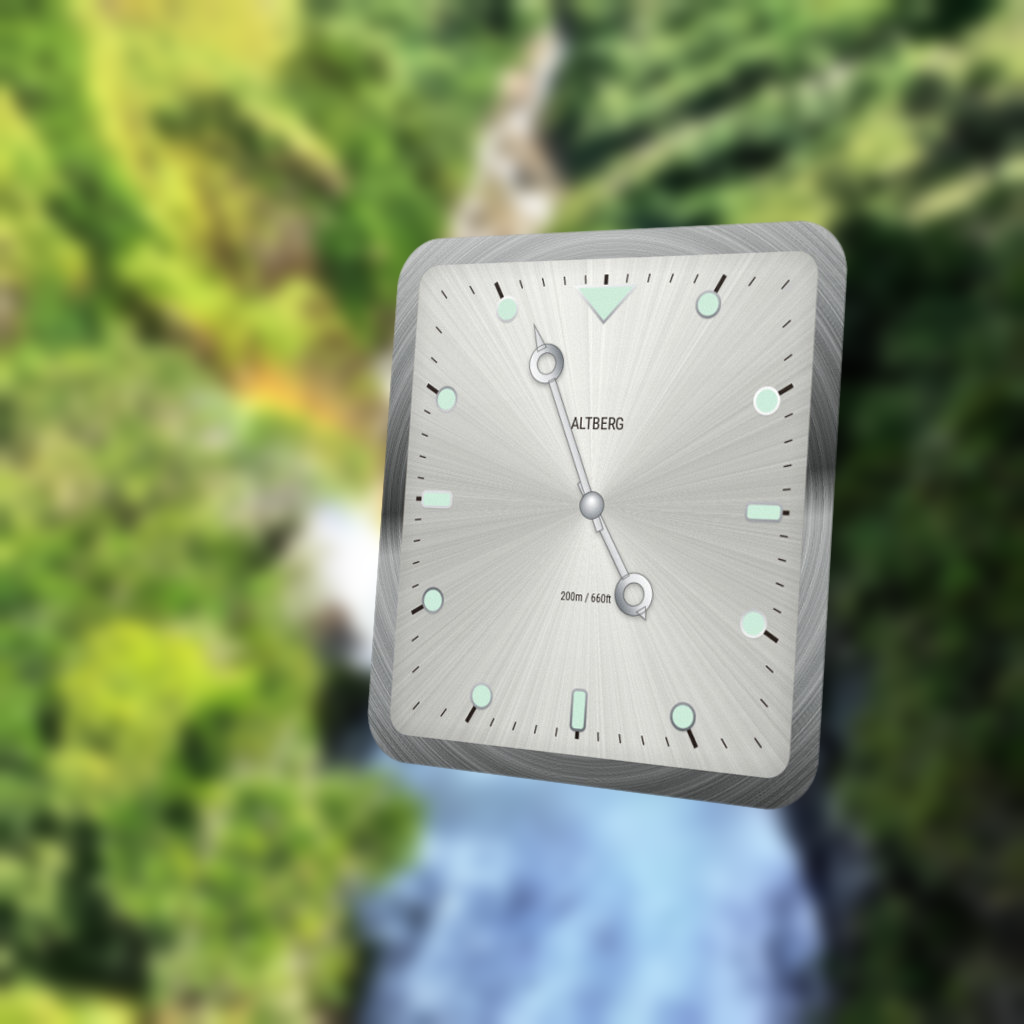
4.56
